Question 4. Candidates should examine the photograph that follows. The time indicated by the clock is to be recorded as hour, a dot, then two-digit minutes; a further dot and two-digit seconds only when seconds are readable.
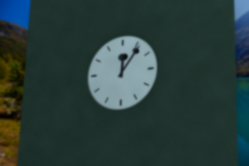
12.06
